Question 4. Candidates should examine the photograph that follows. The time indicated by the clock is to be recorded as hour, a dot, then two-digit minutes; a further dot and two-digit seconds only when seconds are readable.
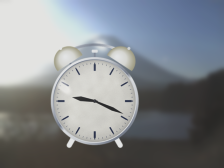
9.19
